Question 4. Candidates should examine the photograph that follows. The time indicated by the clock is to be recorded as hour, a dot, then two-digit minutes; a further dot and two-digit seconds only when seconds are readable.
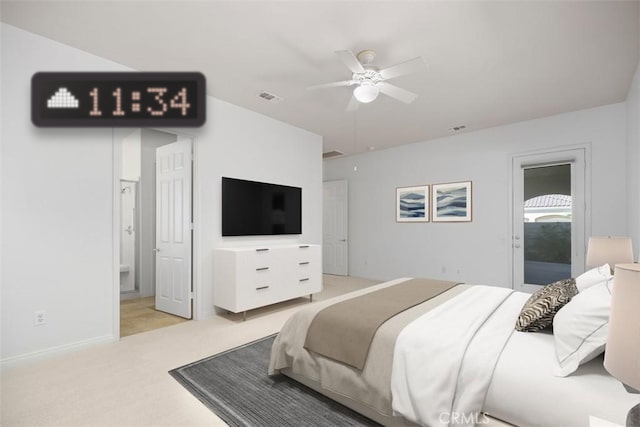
11.34
